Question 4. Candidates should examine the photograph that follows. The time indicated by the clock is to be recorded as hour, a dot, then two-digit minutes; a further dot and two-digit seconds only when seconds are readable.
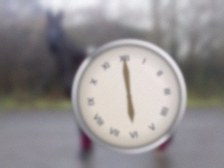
6.00
